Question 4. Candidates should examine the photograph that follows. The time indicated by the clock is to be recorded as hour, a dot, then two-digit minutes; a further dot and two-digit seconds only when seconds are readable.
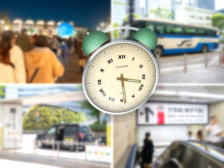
3.29
